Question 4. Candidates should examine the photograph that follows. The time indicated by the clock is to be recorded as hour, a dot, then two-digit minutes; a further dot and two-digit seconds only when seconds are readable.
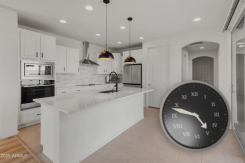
4.48
